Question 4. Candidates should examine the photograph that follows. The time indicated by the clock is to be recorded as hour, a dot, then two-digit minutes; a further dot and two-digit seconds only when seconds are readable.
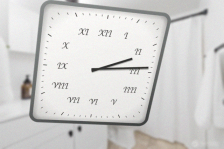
2.14
